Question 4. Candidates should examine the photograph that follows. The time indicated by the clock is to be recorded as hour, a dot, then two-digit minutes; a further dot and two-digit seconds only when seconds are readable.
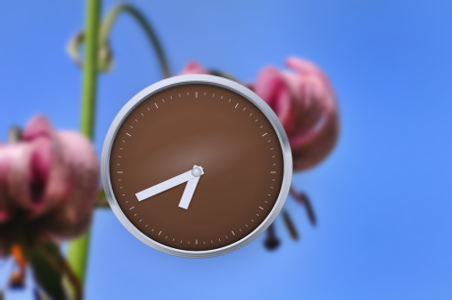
6.41
